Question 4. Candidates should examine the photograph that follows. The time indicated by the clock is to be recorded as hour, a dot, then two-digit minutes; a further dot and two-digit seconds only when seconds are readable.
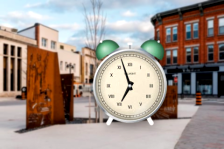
6.57
